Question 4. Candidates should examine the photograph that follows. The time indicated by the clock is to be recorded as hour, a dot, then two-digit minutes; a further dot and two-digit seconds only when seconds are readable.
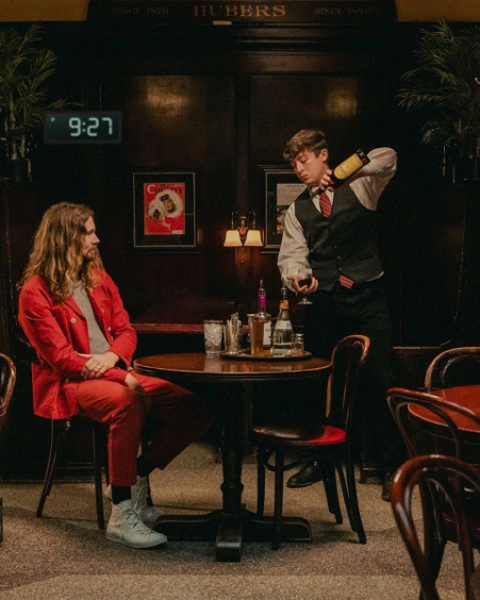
9.27
